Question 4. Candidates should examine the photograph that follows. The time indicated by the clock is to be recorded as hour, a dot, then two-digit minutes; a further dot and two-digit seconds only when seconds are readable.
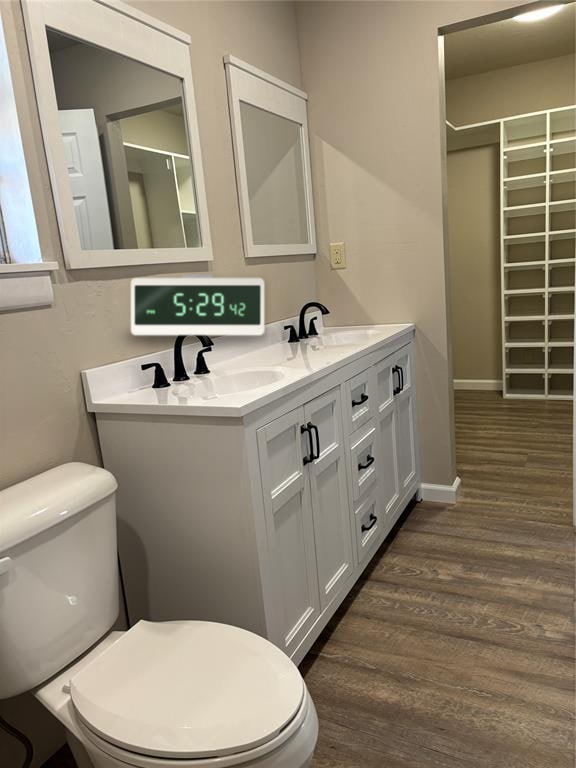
5.29.42
